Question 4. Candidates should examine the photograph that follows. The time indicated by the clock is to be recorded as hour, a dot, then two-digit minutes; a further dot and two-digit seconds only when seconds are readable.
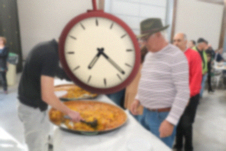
7.23
